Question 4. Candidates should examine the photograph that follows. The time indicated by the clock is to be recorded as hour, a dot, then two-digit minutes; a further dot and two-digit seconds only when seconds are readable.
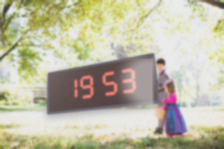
19.53
